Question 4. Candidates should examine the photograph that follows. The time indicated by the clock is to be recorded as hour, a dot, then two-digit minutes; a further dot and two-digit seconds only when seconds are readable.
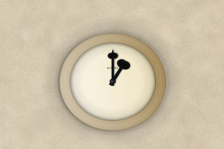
1.00
